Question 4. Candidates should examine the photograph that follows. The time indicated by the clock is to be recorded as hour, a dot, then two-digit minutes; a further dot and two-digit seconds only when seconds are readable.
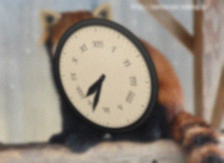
7.34
